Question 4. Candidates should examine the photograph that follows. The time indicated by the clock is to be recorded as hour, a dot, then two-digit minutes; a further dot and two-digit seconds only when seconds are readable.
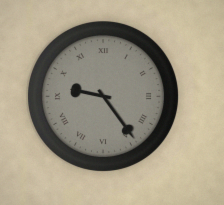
9.24
